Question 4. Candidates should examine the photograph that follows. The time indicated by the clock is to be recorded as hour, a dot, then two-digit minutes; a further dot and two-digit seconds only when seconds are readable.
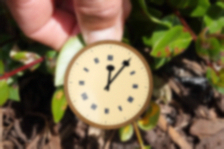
12.06
